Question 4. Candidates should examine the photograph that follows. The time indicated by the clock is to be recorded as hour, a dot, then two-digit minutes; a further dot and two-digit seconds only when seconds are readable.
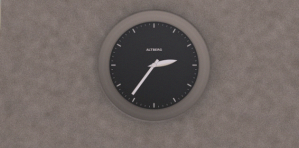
2.36
